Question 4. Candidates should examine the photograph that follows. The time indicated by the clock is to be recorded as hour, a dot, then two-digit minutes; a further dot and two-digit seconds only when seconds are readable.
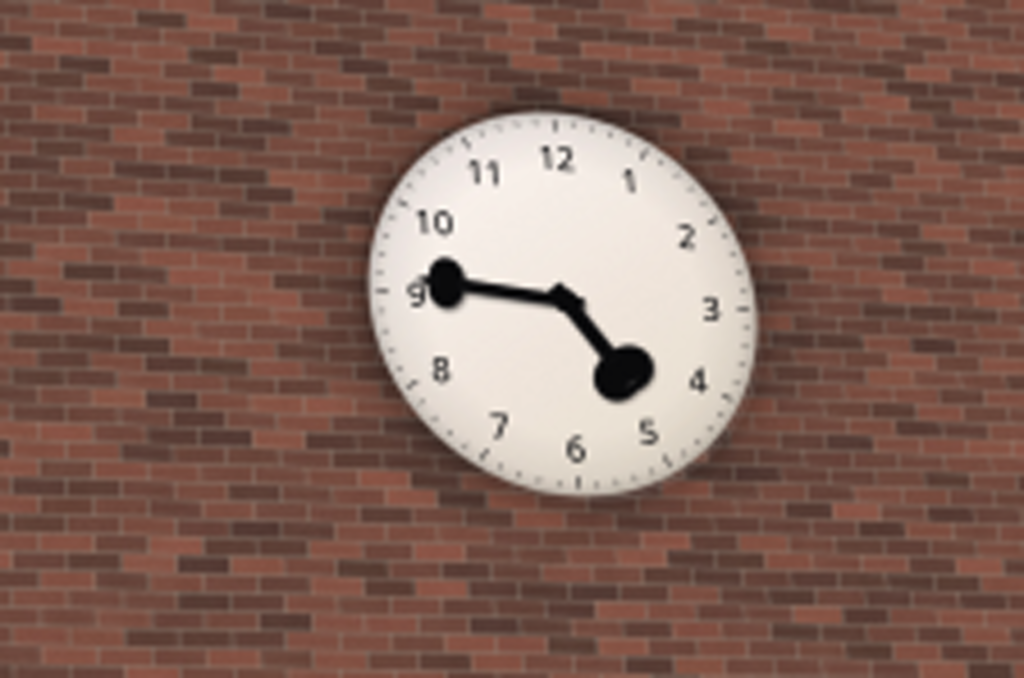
4.46
